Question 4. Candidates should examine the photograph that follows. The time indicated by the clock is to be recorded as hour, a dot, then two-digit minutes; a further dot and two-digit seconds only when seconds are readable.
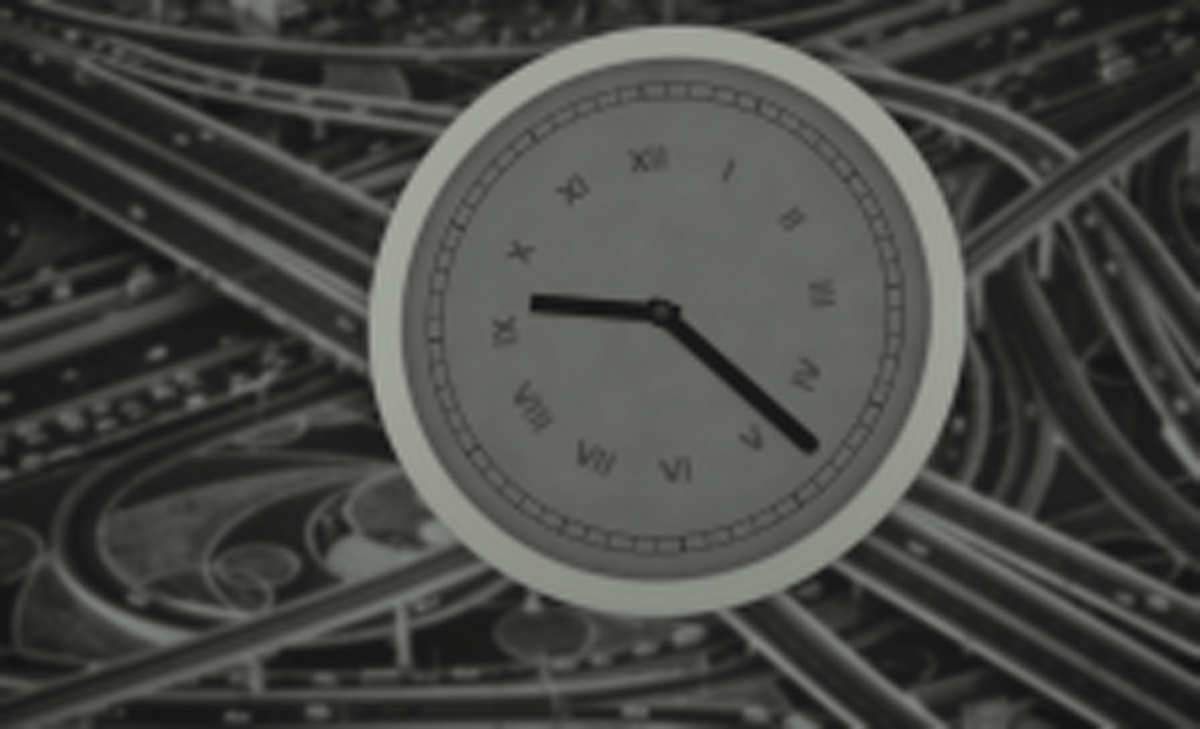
9.23
